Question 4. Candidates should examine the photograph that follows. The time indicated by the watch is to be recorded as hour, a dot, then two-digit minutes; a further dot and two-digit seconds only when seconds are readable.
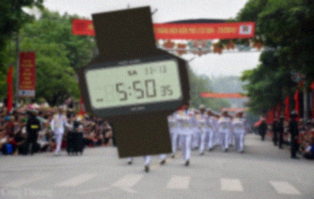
5.50
